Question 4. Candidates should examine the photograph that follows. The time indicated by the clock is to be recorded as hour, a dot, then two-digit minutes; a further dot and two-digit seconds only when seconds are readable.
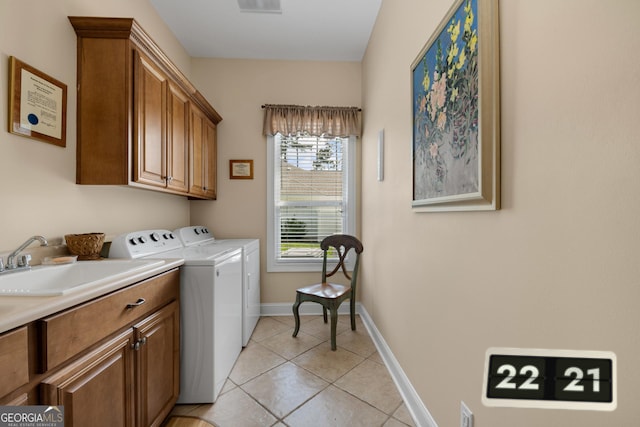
22.21
